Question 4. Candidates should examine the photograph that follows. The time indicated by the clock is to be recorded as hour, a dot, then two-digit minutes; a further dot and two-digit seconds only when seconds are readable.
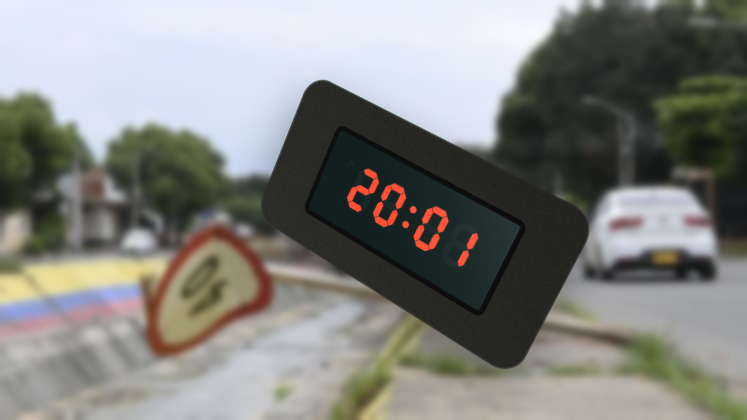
20.01
